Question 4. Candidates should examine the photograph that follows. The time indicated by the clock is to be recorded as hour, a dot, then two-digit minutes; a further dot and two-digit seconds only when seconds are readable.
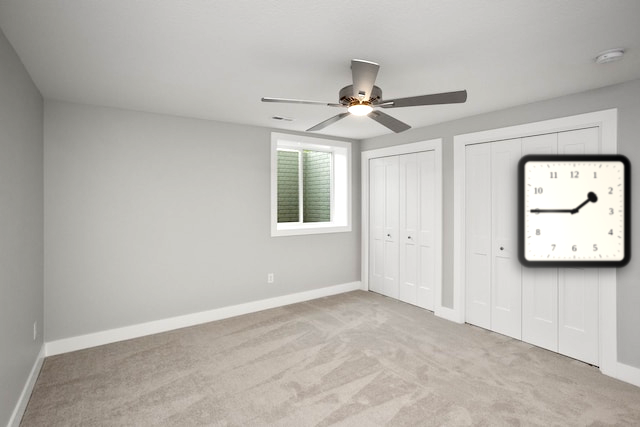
1.45
